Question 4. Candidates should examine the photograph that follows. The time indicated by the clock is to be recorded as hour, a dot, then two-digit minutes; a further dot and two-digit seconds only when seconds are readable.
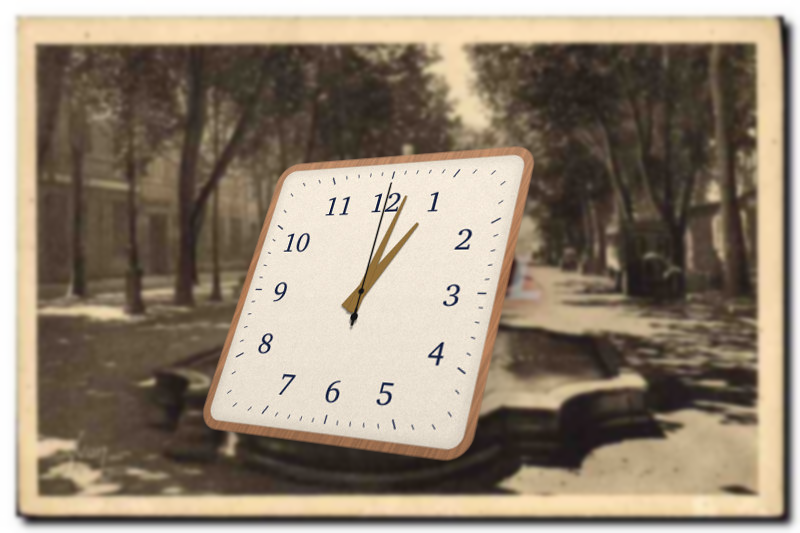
1.02.00
